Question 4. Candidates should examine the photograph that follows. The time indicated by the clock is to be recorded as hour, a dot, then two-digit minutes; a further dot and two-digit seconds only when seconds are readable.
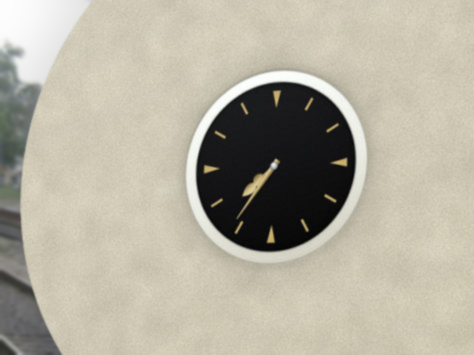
7.36
